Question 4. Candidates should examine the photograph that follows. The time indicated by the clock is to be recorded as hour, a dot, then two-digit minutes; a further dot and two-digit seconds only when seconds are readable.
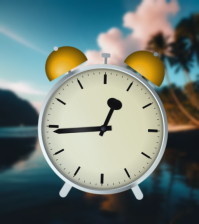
12.44
